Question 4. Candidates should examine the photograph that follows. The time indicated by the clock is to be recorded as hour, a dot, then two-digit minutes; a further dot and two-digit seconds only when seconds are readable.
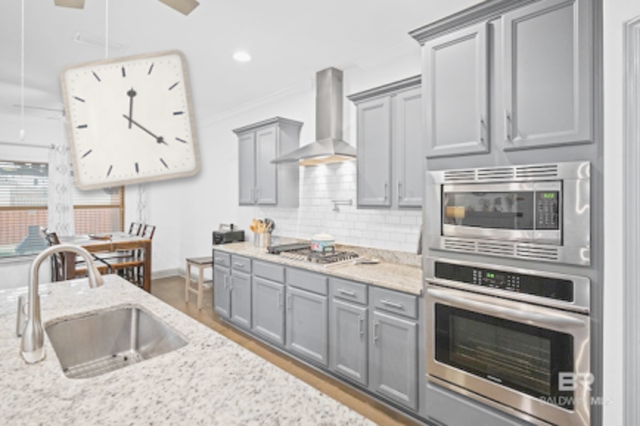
12.22
